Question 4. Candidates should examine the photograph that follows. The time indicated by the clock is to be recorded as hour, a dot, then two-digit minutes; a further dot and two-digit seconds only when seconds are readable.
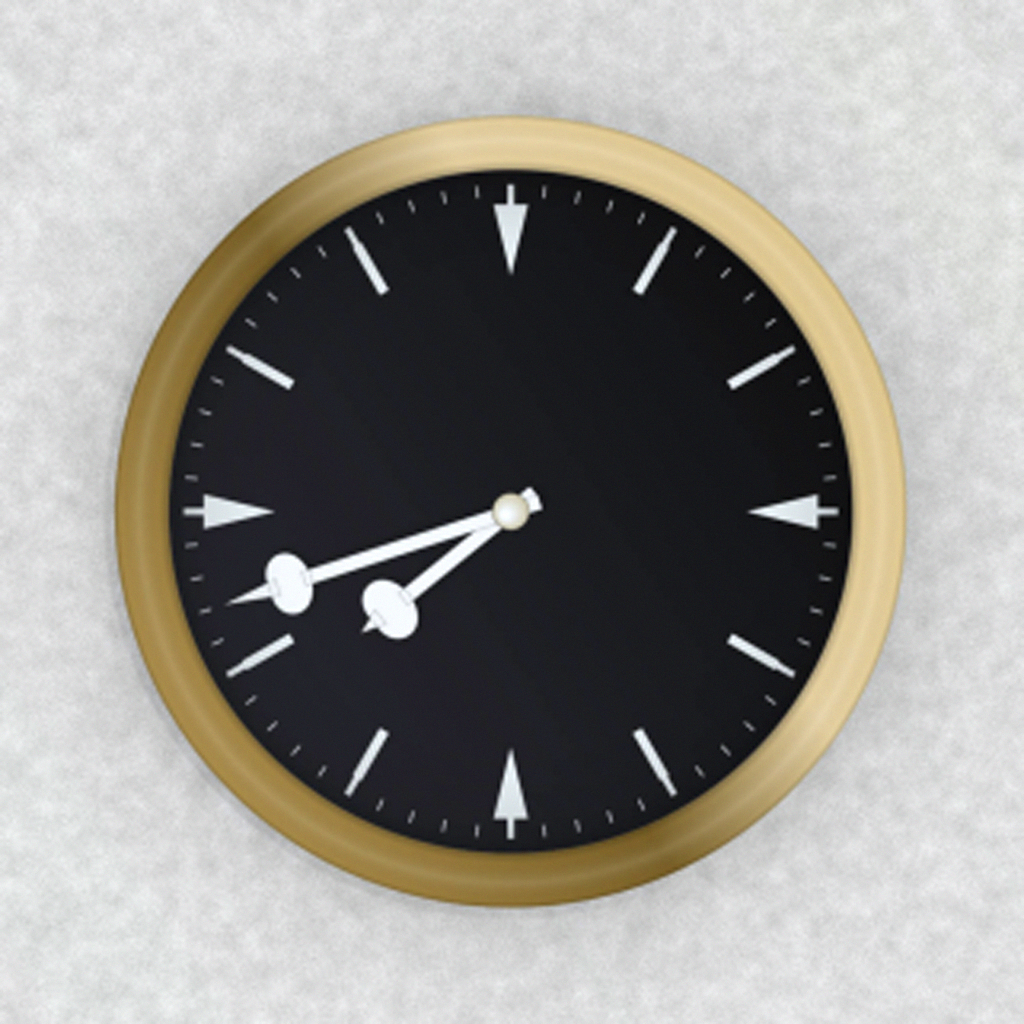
7.42
